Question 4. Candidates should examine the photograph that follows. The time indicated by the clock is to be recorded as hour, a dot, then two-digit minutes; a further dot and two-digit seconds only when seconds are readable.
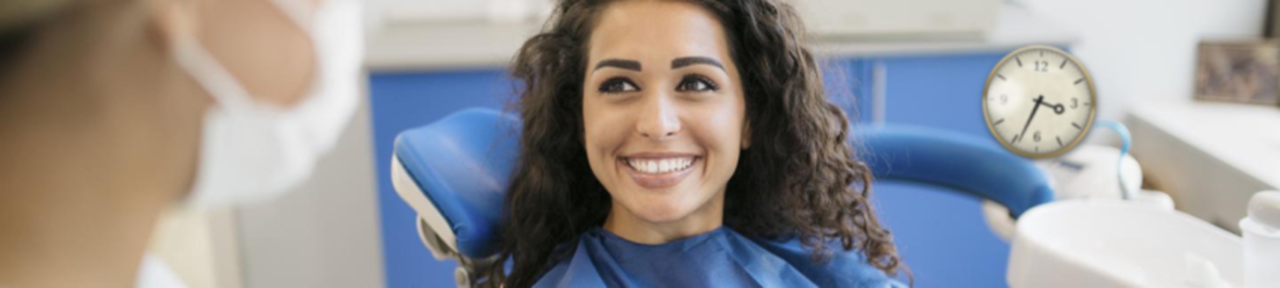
3.34
